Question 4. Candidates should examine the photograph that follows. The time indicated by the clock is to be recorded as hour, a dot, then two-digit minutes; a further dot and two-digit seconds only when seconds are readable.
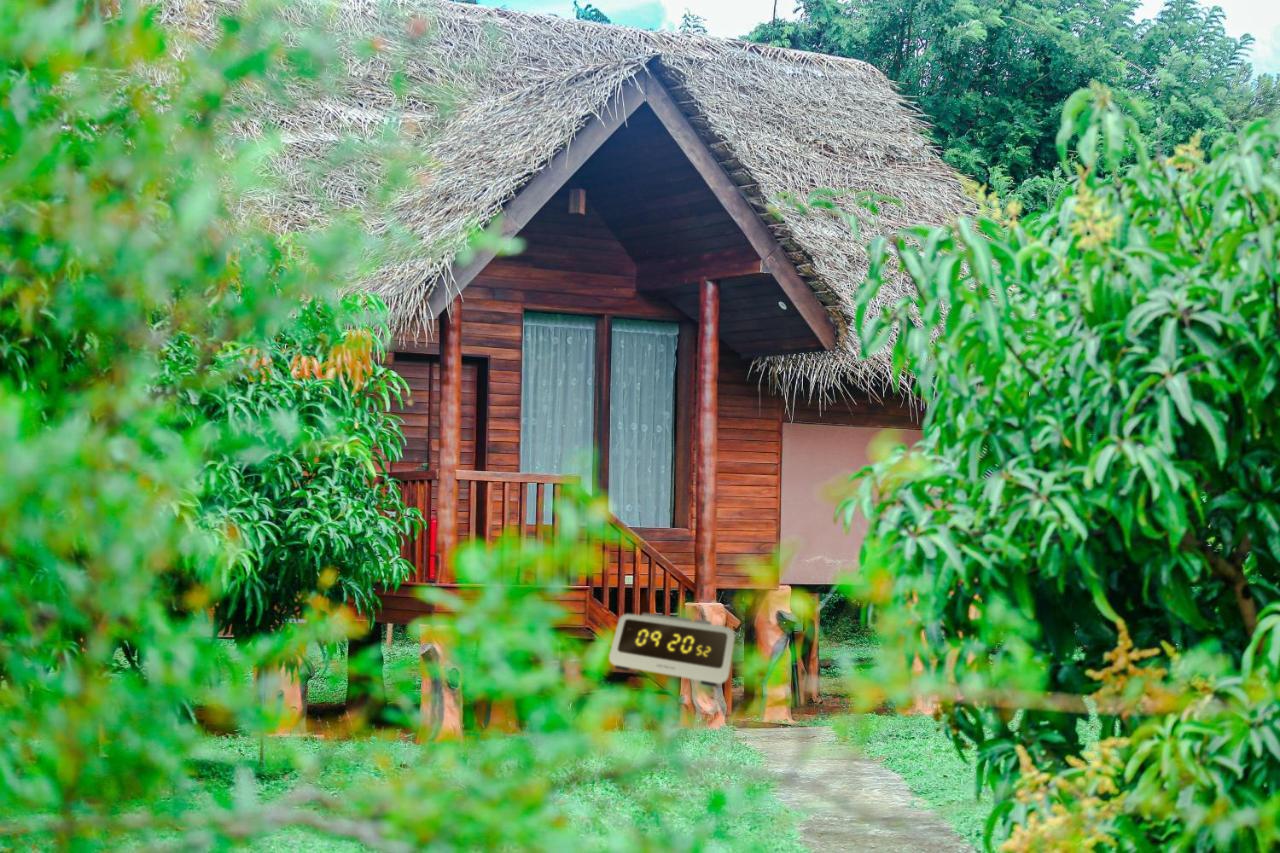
9.20
